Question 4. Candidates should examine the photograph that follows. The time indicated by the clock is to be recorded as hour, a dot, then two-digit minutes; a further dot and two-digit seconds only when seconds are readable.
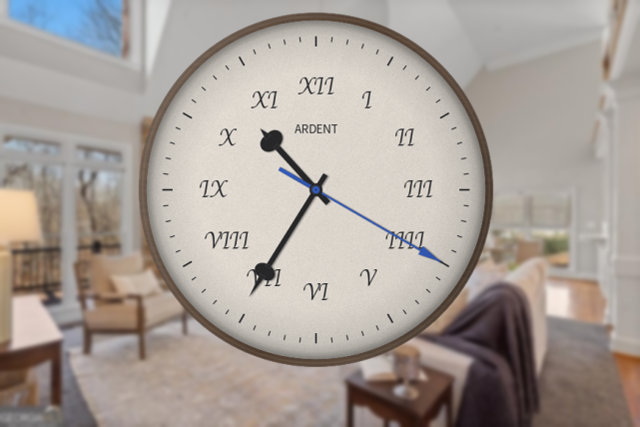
10.35.20
